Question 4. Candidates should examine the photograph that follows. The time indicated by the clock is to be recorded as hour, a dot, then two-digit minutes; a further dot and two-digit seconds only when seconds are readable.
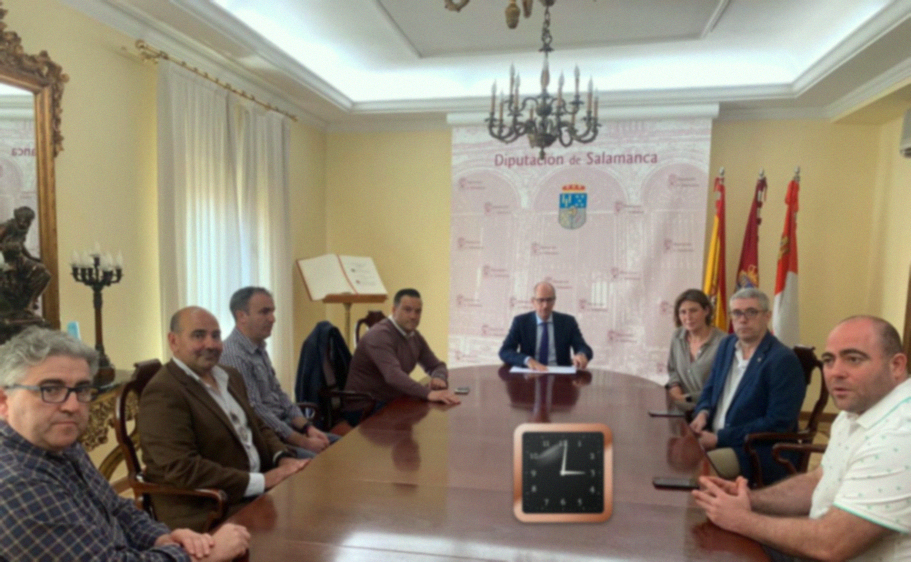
3.01
